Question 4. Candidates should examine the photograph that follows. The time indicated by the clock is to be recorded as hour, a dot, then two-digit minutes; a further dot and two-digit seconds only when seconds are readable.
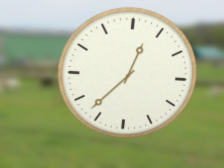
12.37
